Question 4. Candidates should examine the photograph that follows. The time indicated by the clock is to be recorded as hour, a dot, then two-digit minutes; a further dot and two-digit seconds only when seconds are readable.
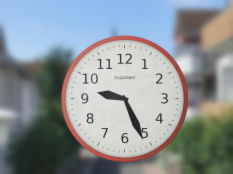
9.26
